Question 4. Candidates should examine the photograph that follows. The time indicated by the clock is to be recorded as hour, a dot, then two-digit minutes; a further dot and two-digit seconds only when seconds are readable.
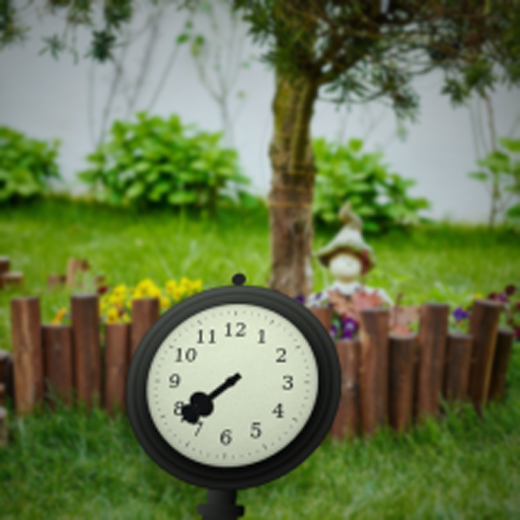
7.38
